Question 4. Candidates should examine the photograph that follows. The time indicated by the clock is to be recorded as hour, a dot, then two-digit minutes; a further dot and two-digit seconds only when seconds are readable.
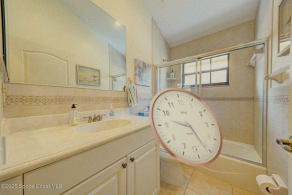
9.26
